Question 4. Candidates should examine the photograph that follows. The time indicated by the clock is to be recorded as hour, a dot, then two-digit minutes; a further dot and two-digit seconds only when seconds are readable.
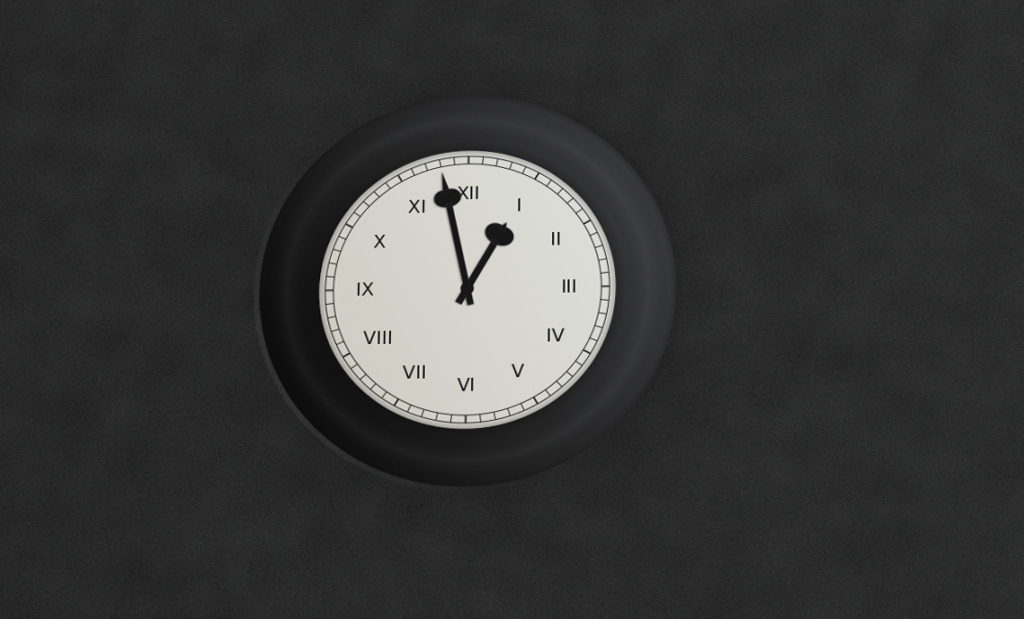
12.58
